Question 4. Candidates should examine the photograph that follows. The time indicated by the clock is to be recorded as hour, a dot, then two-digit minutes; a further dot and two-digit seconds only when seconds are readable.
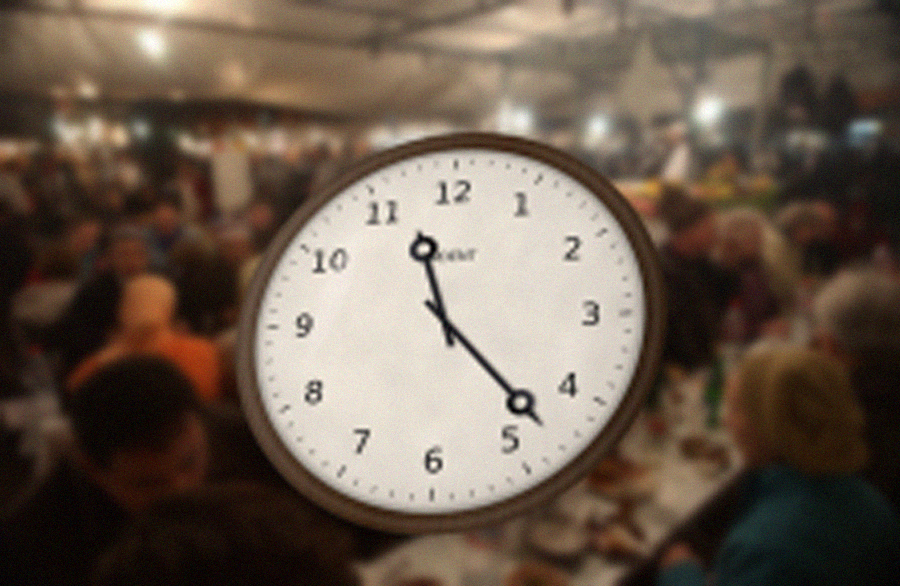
11.23
